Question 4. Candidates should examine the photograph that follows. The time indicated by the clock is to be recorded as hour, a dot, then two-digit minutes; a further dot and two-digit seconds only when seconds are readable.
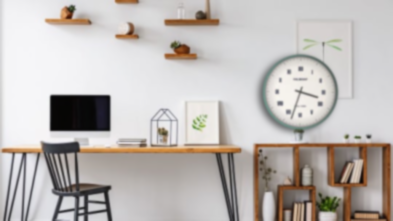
3.33
